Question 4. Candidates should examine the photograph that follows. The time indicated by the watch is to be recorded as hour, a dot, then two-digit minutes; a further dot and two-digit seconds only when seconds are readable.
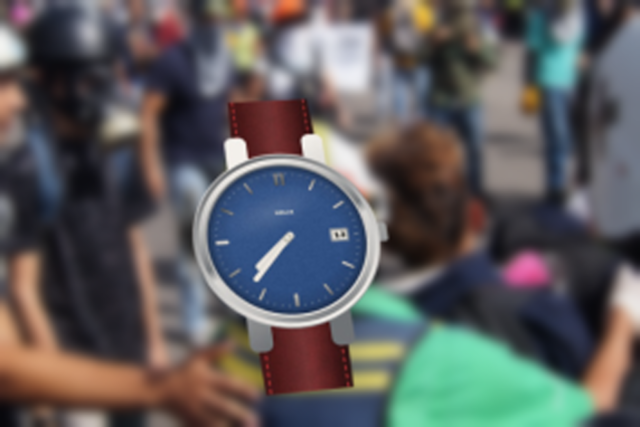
7.37
